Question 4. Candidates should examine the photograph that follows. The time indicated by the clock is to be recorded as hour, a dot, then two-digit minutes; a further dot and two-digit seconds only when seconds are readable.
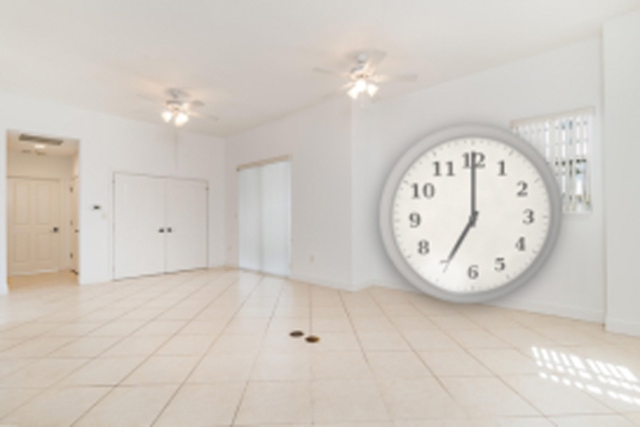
7.00
